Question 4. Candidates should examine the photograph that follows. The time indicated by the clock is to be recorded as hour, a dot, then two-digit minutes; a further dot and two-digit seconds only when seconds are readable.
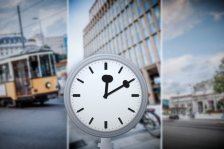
12.10
